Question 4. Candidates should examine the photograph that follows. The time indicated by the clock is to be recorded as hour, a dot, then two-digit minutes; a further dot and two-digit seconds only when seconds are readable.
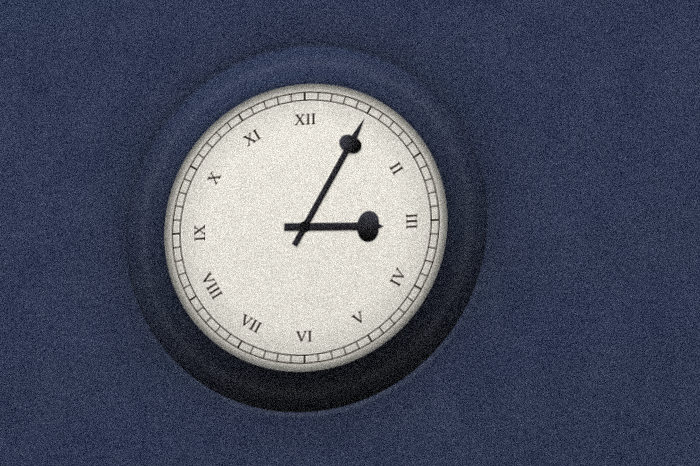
3.05
